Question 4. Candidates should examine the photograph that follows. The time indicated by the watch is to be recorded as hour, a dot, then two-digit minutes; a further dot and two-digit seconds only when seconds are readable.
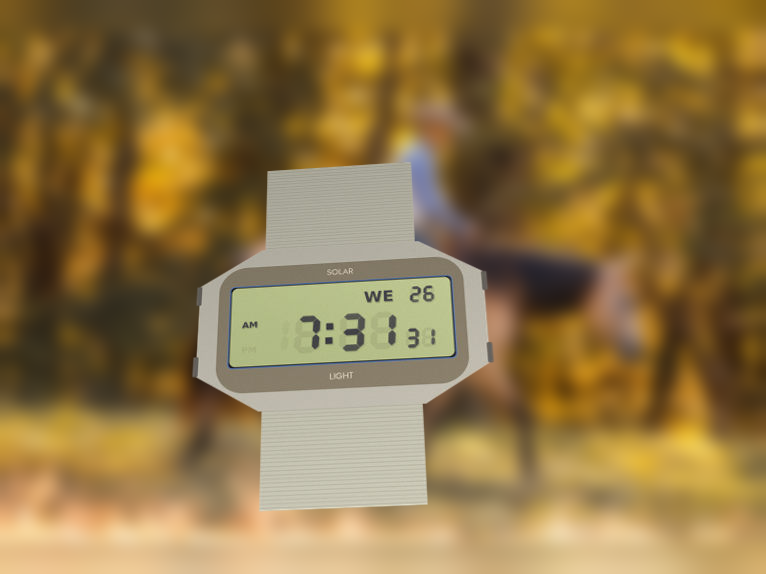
7.31.31
